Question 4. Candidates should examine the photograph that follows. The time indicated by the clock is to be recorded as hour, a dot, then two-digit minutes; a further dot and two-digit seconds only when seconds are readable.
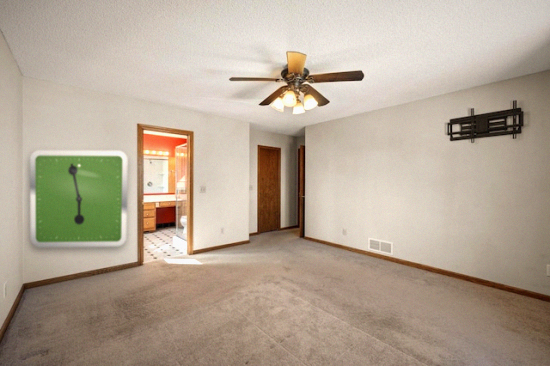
5.58
